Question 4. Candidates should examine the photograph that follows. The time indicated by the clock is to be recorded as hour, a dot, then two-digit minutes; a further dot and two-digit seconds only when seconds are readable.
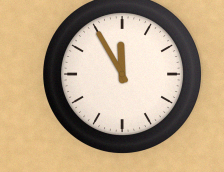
11.55
